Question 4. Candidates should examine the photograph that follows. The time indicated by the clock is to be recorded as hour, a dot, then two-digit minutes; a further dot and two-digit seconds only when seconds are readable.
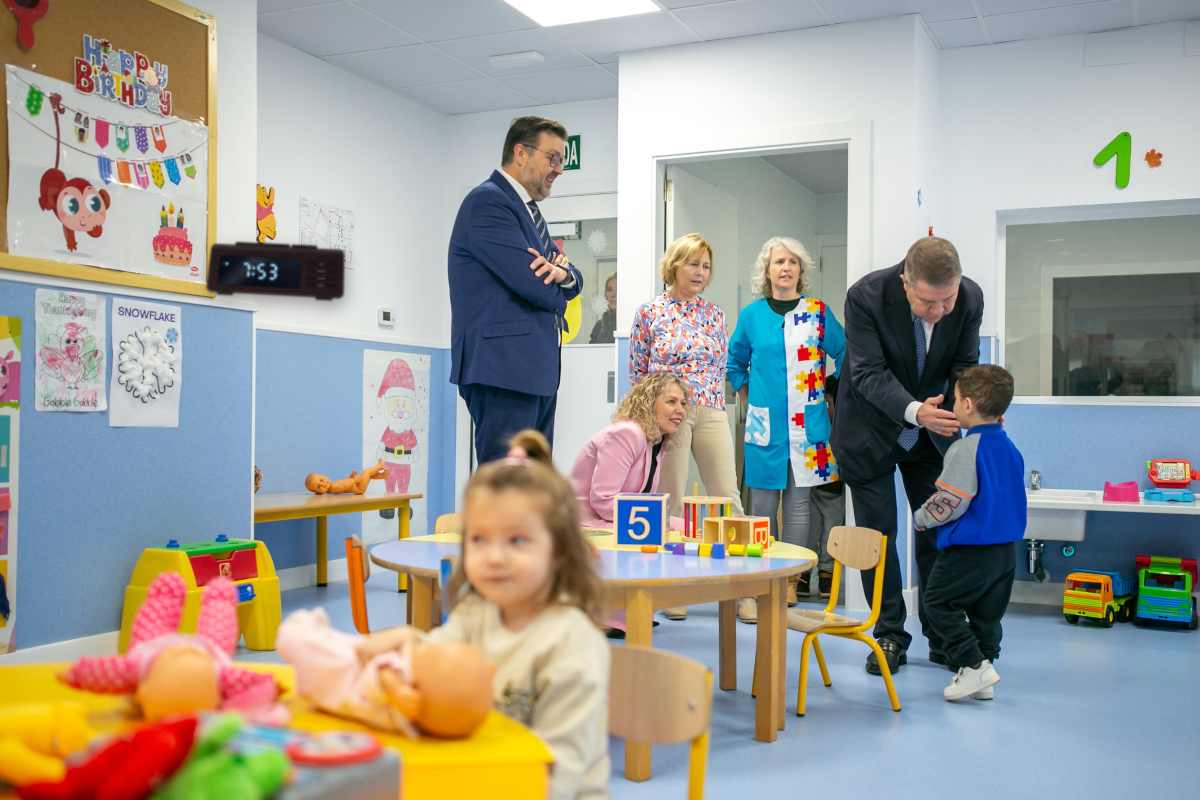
7.53
